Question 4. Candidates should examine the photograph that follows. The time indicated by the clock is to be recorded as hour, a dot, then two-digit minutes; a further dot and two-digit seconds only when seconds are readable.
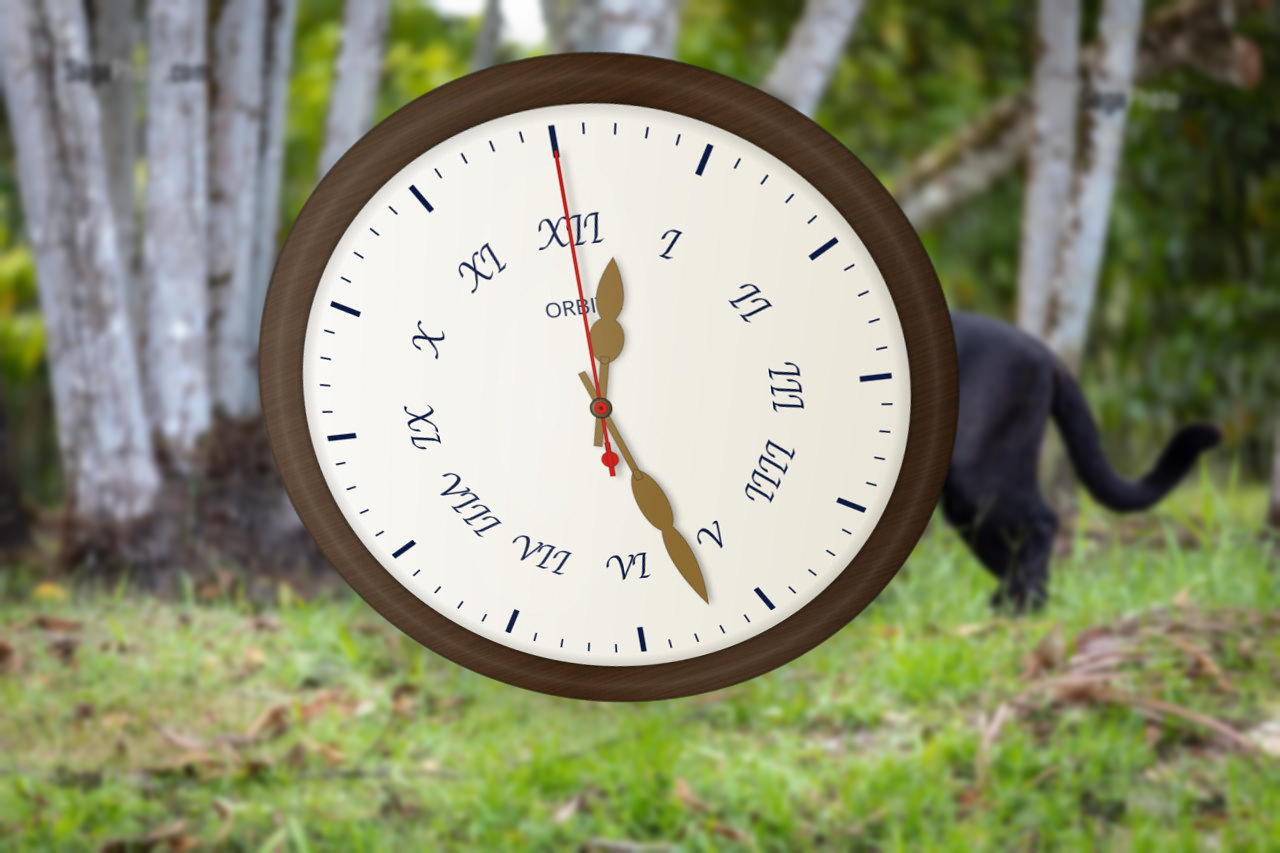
12.27.00
